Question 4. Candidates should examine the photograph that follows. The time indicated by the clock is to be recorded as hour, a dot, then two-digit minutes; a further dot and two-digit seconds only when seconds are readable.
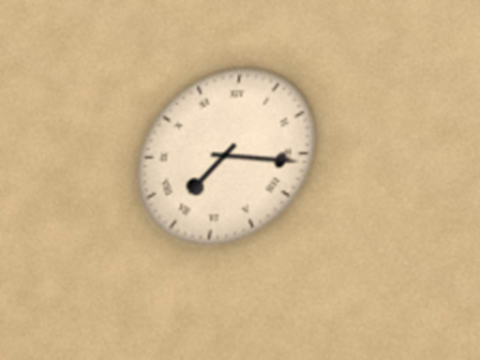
7.16
